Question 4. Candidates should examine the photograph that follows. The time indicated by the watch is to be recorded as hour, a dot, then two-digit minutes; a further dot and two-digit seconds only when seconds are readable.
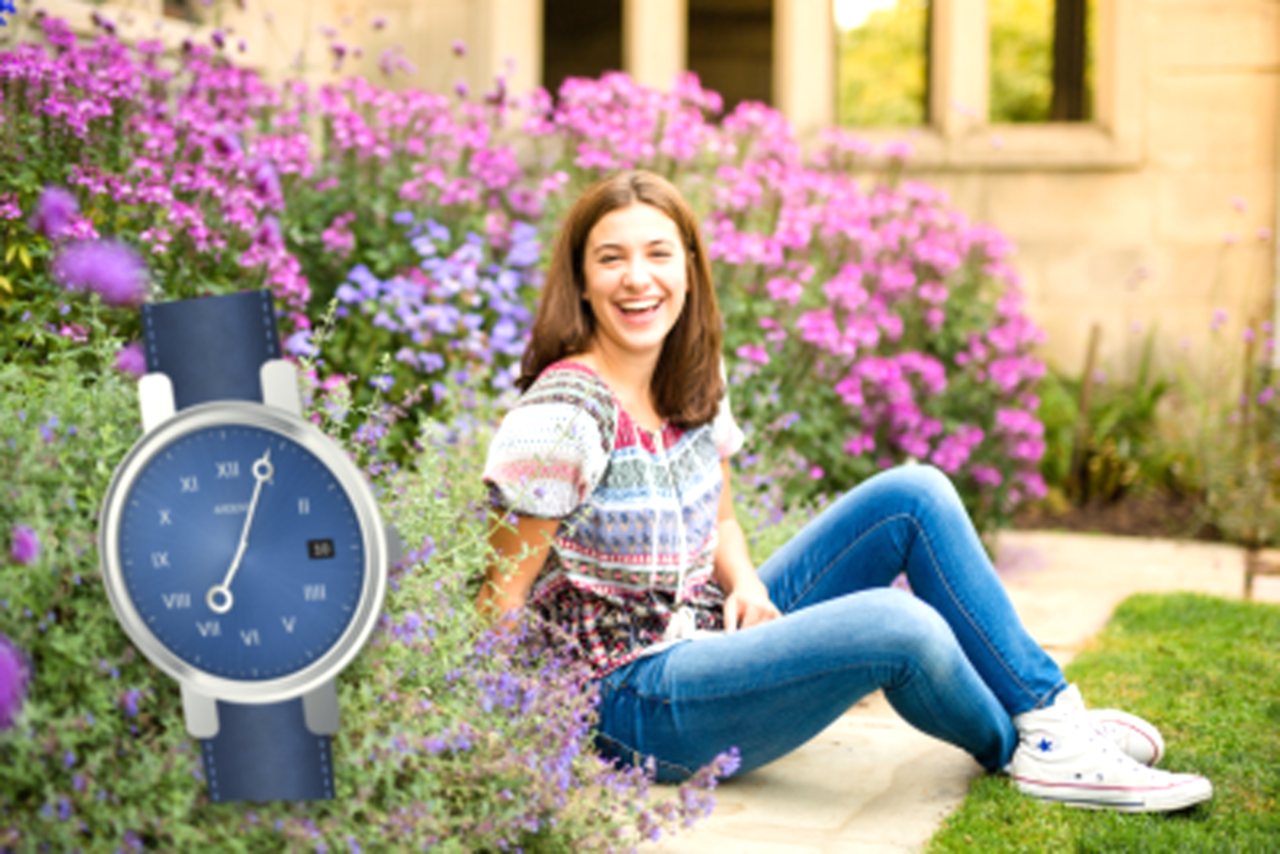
7.04
